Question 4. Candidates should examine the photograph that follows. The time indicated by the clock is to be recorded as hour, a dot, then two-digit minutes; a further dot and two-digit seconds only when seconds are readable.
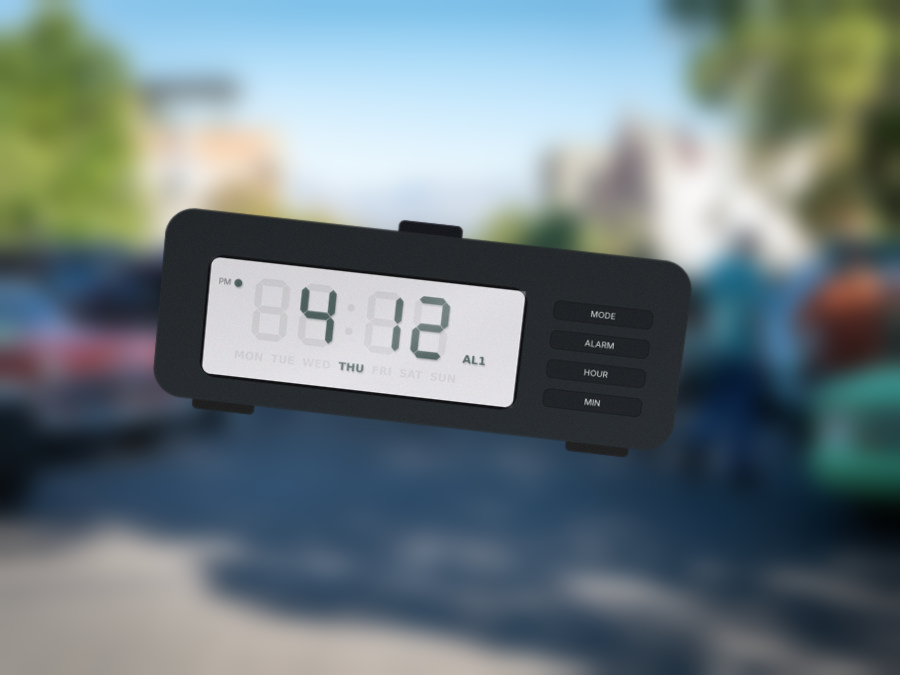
4.12
